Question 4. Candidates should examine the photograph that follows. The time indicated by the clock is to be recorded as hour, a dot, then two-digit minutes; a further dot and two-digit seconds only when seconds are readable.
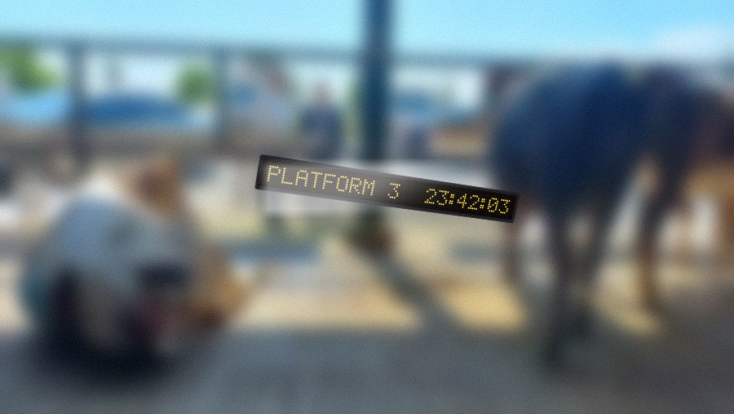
23.42.03
